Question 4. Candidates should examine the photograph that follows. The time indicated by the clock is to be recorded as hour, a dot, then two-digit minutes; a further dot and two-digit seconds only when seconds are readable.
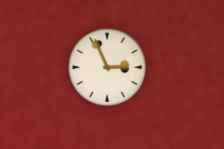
2.56
